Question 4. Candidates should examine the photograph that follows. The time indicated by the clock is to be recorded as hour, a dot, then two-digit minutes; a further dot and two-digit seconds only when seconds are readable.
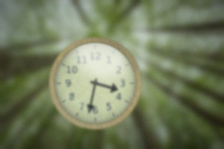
3.32
